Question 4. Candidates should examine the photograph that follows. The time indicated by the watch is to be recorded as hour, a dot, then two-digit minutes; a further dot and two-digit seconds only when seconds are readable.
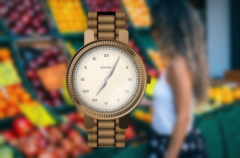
7.05
